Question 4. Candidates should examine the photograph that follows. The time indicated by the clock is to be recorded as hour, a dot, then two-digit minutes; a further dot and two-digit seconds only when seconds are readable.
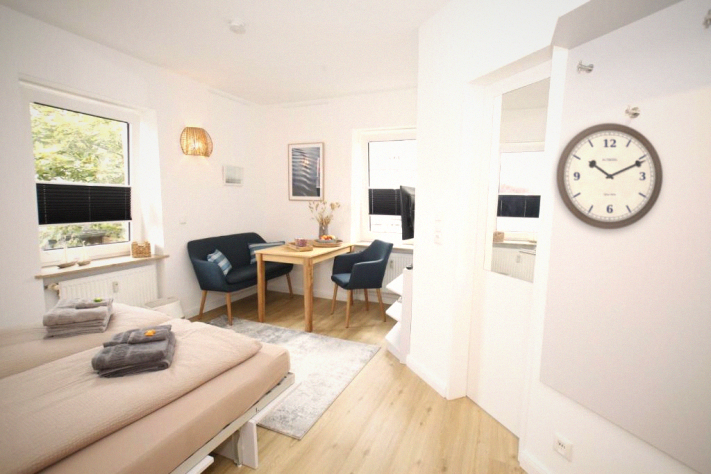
10.11
